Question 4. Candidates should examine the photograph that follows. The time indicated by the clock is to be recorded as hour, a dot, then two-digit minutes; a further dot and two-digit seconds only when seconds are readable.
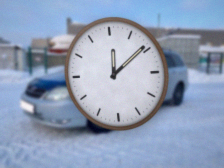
12.09
